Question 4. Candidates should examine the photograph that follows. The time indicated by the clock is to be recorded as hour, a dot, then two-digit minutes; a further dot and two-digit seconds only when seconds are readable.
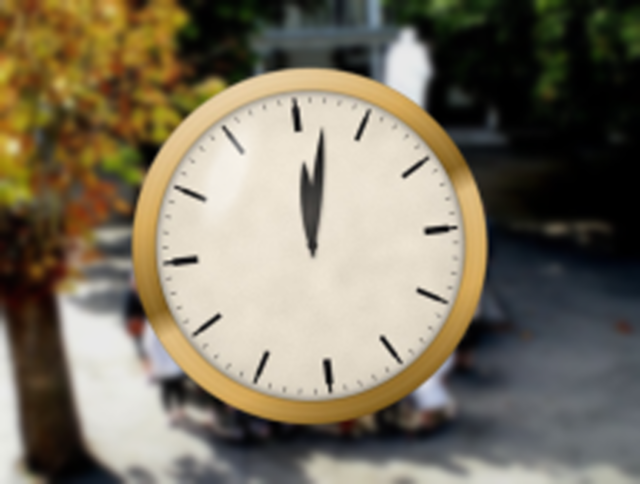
12.02
